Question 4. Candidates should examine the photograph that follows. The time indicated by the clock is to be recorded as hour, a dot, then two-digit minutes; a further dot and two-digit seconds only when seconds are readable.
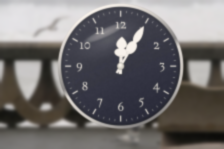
12.05
